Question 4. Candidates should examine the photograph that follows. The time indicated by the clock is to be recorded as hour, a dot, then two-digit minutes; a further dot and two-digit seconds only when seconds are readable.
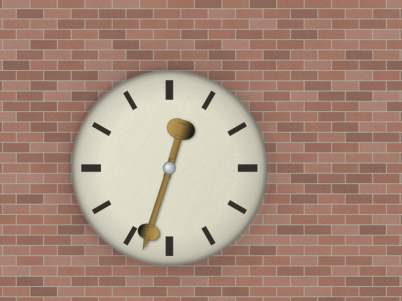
12.33
